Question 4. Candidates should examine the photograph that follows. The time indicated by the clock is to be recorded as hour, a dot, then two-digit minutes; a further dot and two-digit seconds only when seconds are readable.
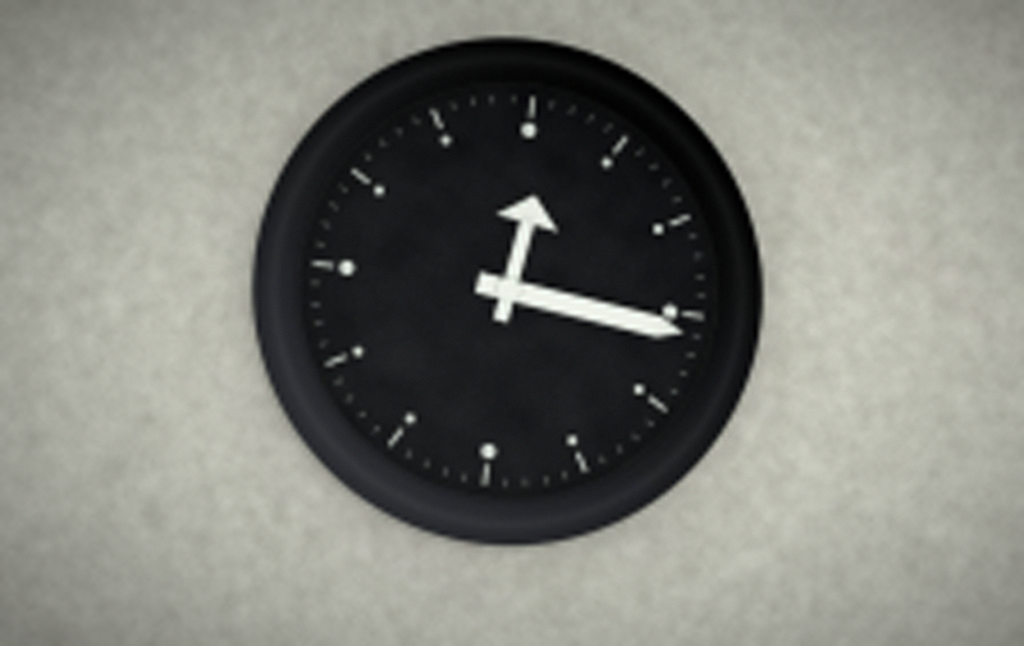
12.16
